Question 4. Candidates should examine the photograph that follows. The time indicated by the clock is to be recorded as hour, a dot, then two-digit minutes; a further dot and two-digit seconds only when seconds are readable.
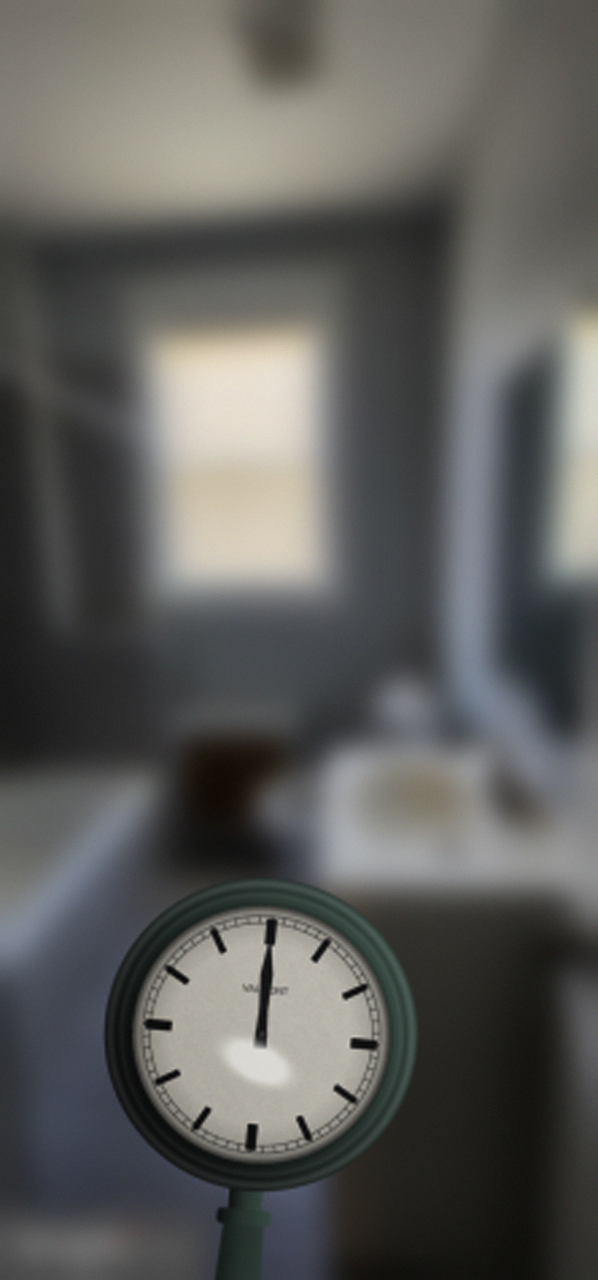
12.00
